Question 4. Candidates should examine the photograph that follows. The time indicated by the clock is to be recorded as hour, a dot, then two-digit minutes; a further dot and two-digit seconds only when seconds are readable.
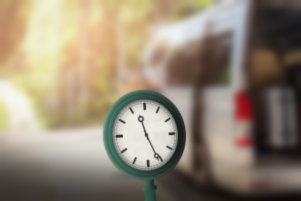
11.26
